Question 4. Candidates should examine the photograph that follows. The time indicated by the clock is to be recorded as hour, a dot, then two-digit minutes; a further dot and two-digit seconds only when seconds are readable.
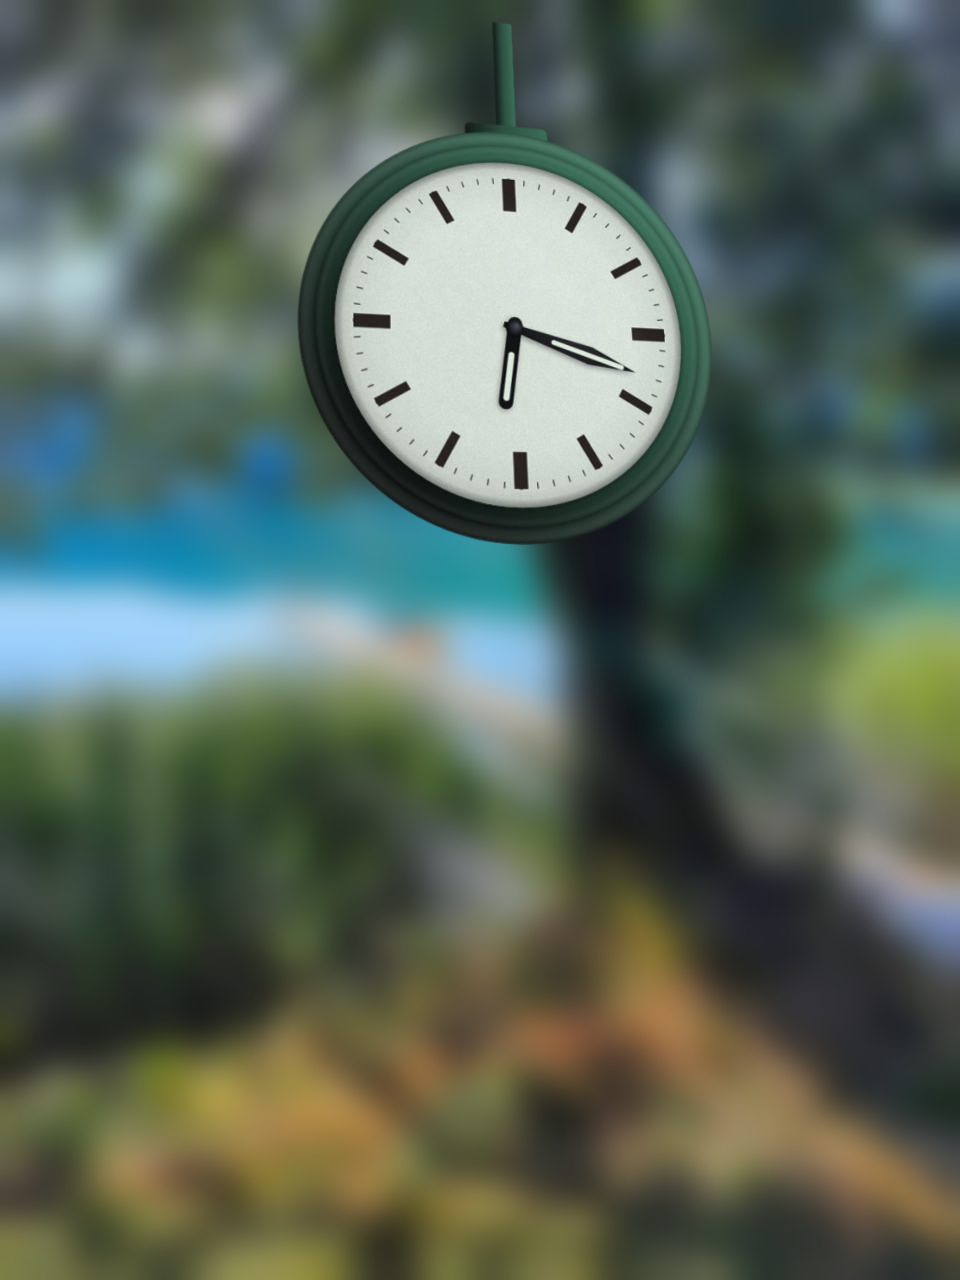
6.18
